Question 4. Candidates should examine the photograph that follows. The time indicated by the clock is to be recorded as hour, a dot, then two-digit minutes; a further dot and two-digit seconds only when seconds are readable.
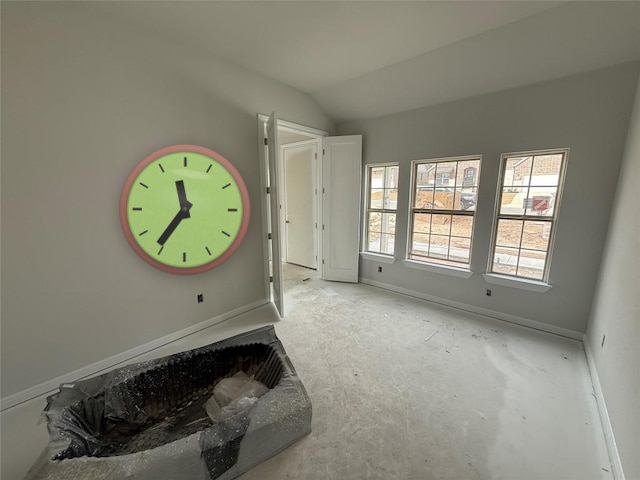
11.36
